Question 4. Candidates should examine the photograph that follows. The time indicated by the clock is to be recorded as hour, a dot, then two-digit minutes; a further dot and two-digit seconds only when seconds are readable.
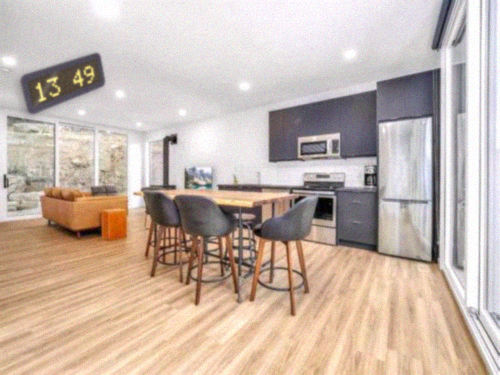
13.49
